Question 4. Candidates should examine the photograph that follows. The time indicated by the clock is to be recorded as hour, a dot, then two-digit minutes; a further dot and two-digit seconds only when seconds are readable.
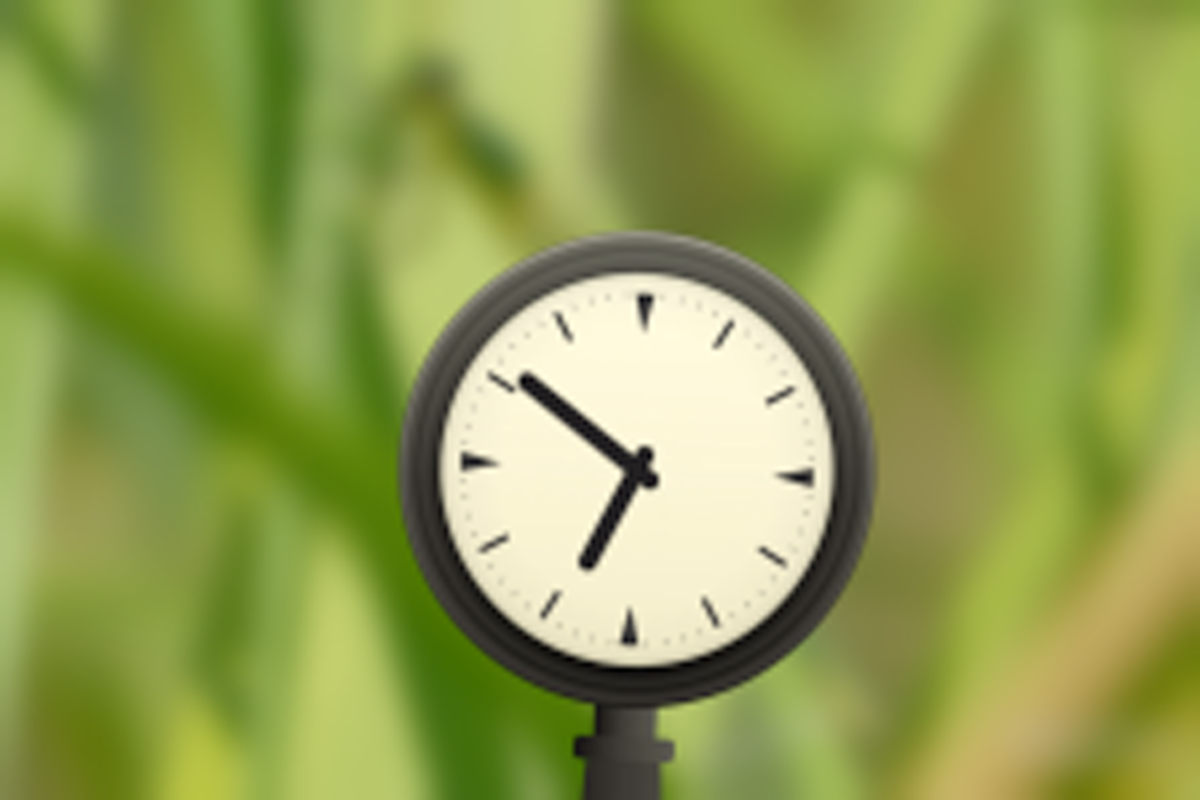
6.51
